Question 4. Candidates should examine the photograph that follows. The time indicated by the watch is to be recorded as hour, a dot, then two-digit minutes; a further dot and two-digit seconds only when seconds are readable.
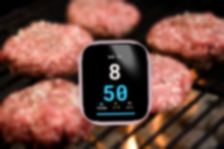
8.50
